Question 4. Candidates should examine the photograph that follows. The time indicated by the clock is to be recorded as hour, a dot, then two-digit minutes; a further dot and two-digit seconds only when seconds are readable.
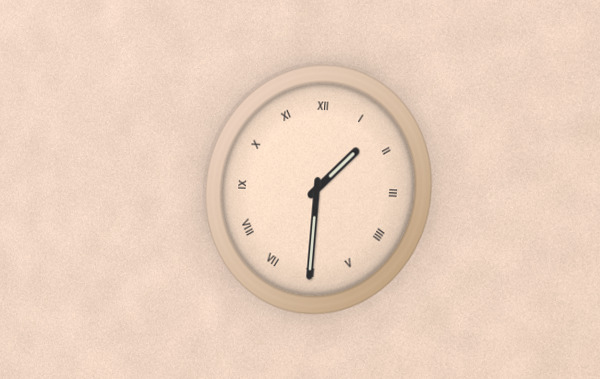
1.30
